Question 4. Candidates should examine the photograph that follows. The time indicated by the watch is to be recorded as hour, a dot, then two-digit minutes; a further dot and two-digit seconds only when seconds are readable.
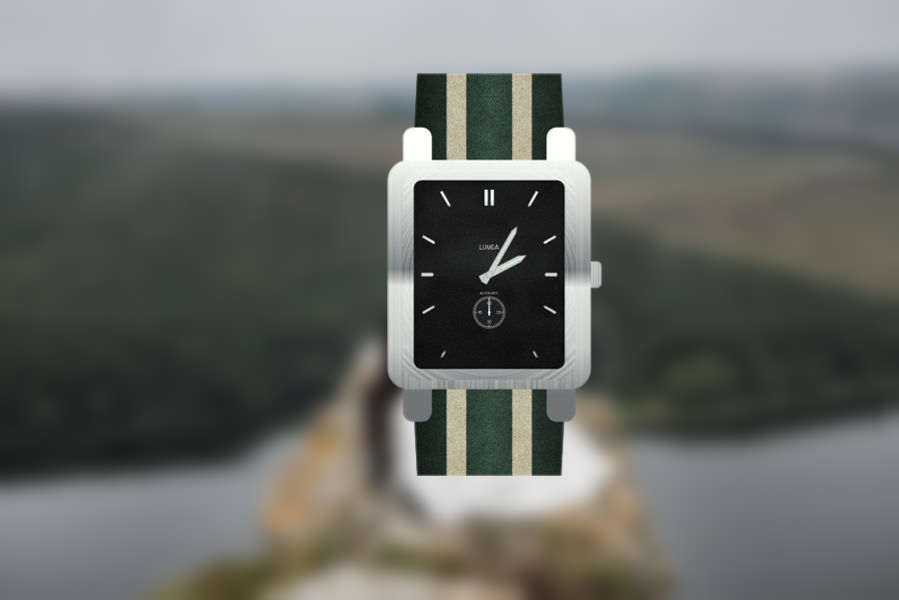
2.05
